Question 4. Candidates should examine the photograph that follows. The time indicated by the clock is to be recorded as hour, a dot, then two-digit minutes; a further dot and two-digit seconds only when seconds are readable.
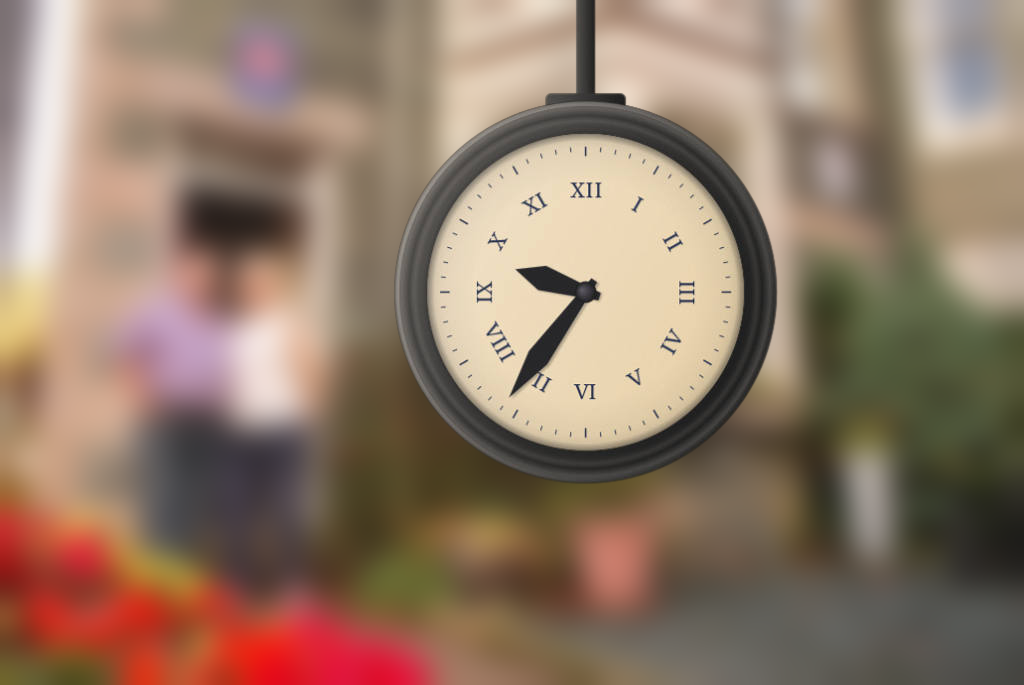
9.36
